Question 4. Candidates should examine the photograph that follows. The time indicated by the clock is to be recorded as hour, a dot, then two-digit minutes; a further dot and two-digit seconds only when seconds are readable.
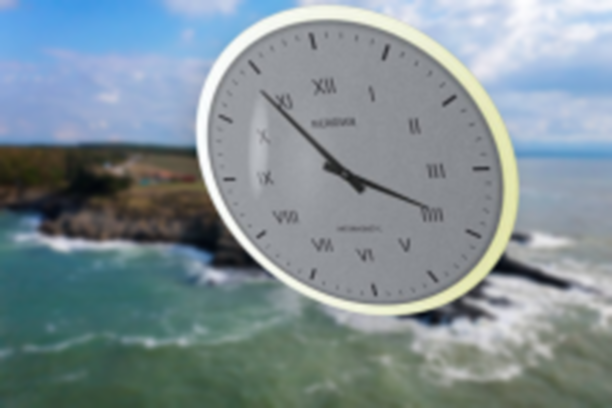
3.54
